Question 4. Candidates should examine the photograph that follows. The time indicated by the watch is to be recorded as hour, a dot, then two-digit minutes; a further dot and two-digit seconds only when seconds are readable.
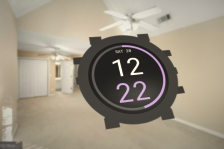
12.22
